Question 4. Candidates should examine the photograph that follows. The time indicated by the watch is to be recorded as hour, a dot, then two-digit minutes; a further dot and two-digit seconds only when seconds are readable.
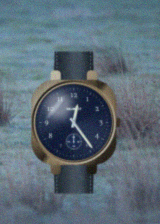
12.24
